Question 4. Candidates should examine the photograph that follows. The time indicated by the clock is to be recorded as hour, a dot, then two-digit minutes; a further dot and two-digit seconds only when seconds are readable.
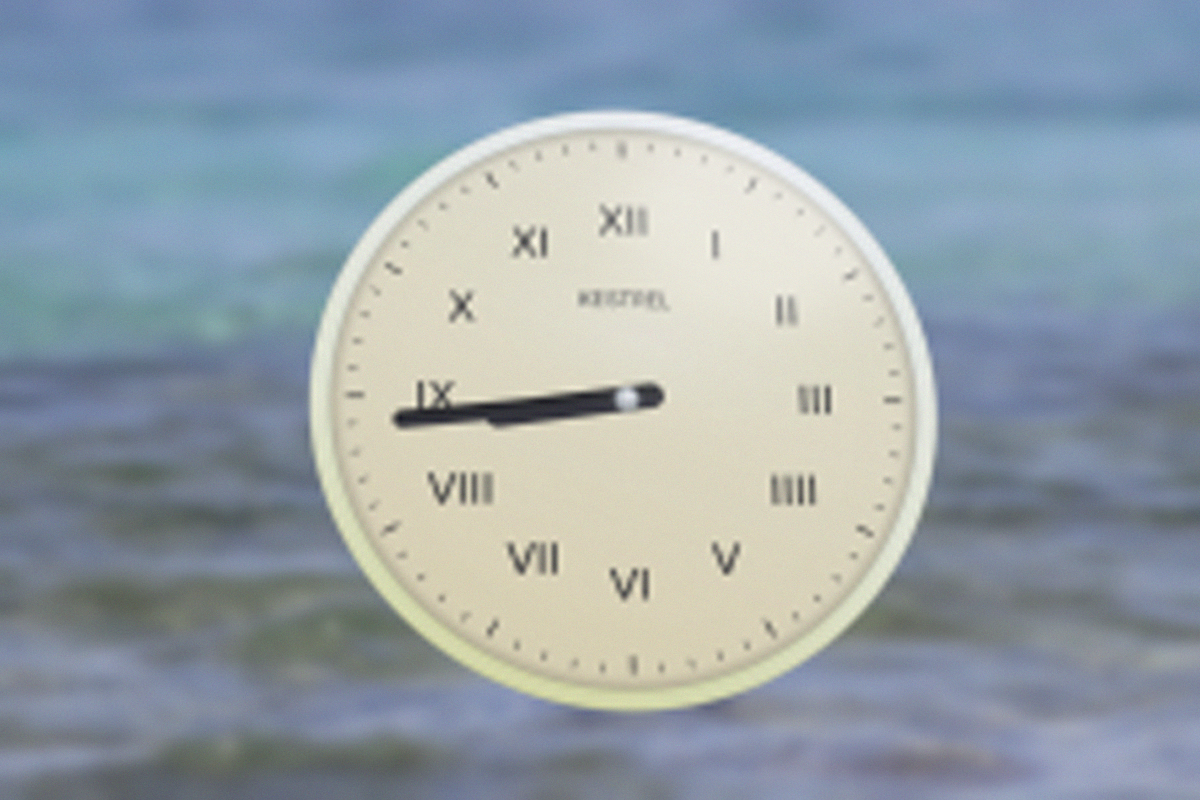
8.44
